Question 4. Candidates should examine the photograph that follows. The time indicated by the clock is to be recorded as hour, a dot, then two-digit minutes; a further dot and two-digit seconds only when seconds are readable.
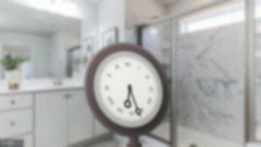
6.27
